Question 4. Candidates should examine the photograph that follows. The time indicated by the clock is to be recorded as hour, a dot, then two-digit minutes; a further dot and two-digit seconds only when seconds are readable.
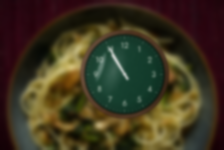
10.55
